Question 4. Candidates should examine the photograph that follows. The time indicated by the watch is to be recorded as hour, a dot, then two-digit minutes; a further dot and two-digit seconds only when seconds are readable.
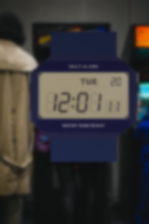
12.01.11
